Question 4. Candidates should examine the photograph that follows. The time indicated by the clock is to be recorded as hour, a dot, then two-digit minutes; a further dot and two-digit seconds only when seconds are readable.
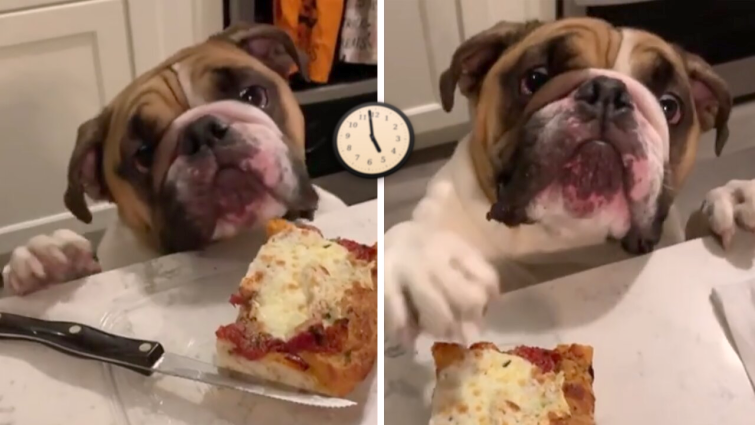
4.58
